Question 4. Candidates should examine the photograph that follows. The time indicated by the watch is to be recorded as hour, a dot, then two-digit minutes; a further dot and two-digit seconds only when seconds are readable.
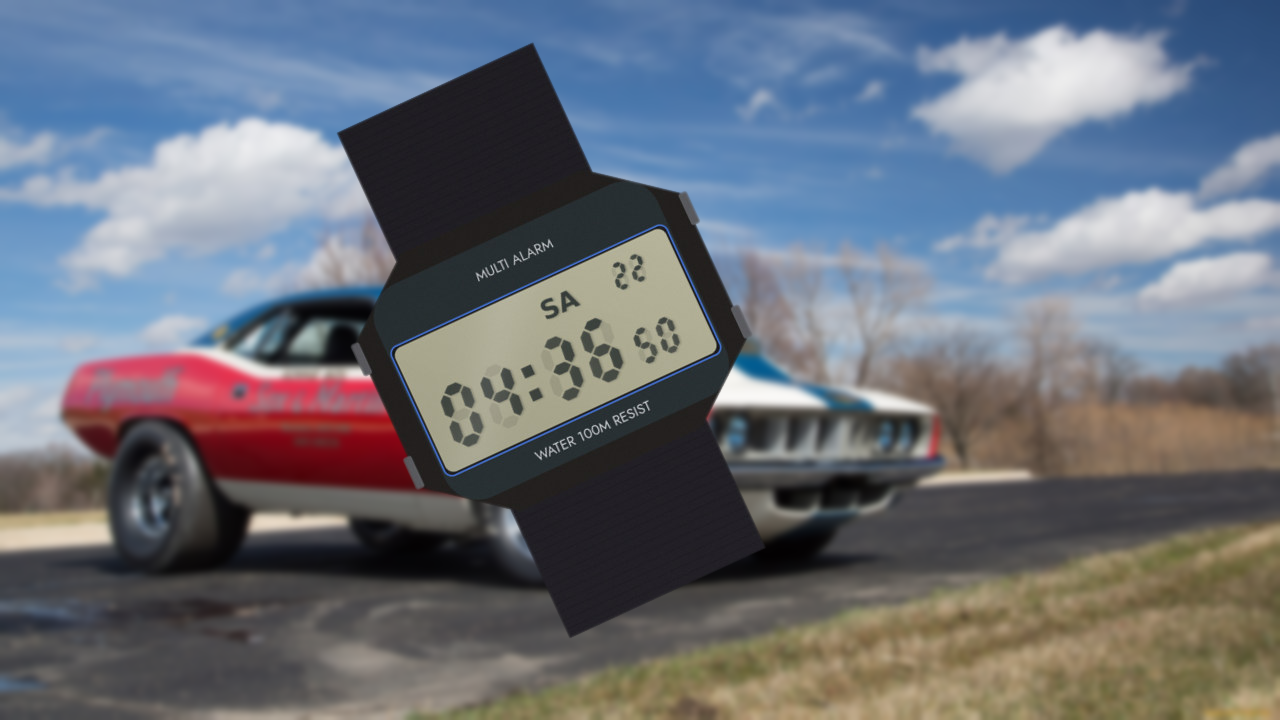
4.36.50
